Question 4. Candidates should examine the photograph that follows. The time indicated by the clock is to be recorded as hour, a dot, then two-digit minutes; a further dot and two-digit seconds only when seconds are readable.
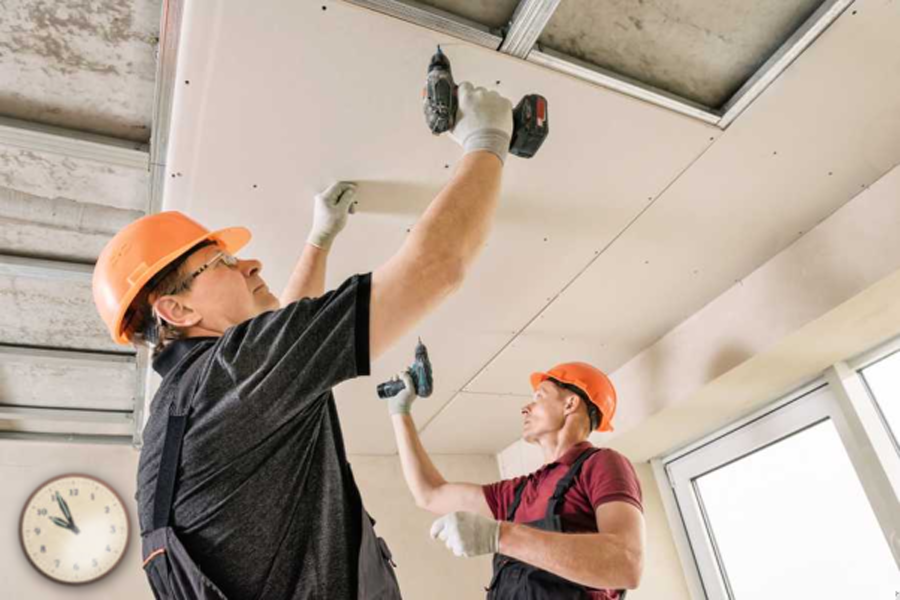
9.56
